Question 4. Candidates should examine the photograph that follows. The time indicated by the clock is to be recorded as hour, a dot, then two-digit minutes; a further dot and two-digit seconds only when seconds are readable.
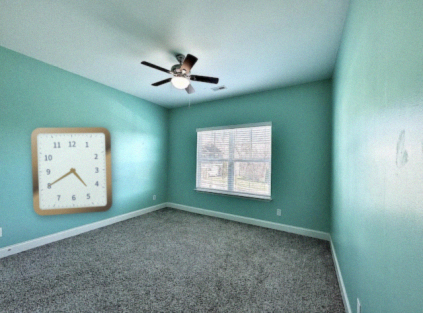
4.40
